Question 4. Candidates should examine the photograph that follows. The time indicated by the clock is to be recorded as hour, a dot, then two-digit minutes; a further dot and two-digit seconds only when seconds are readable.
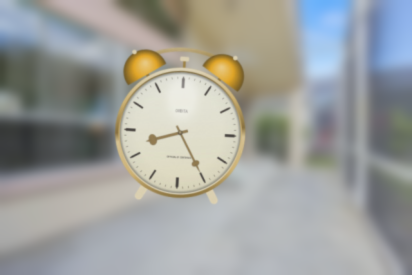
8.25
